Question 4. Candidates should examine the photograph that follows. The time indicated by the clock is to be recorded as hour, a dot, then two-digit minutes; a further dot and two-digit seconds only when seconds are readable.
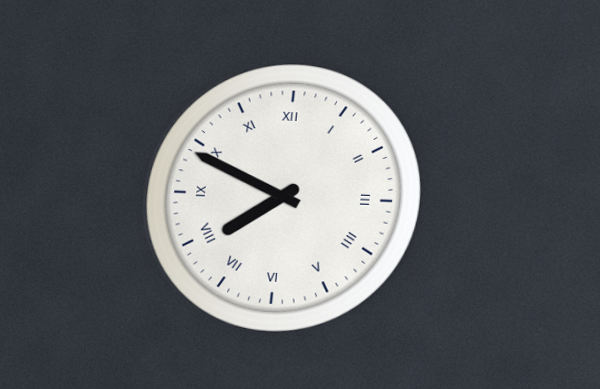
7.49
